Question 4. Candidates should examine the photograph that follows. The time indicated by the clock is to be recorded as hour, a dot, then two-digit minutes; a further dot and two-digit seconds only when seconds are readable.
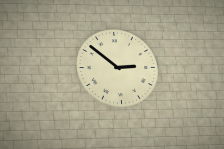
2.52
